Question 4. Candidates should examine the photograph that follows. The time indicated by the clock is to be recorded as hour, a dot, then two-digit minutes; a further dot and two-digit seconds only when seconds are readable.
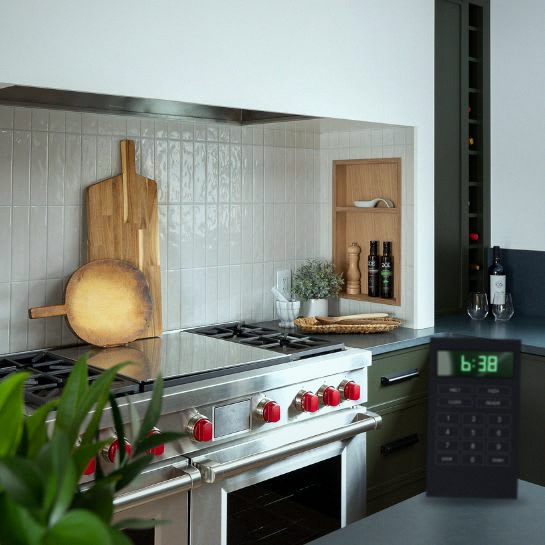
6.38
